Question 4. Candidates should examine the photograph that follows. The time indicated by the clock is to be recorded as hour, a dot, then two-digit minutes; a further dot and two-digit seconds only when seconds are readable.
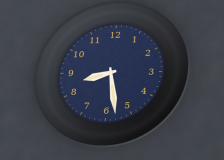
8.28
